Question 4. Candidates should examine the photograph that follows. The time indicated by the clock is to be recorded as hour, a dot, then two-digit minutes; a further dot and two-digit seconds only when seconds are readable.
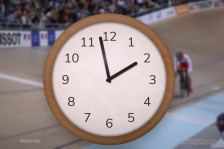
1.58
